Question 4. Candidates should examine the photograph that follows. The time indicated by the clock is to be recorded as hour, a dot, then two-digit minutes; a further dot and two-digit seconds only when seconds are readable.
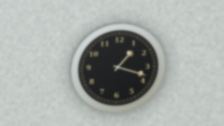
1.18
